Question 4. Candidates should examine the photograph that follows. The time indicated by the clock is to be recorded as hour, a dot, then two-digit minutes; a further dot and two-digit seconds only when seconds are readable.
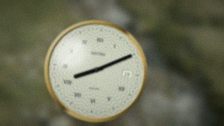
8.10
